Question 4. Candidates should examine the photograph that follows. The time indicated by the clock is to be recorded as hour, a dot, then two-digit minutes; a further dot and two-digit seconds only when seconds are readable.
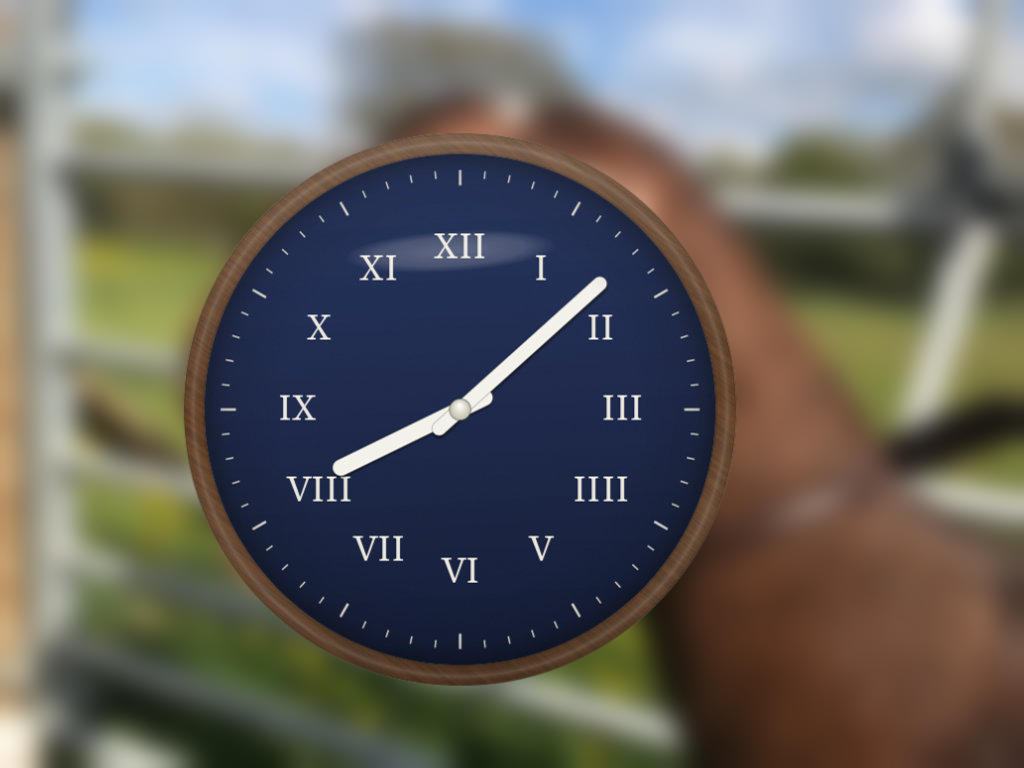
8.08
